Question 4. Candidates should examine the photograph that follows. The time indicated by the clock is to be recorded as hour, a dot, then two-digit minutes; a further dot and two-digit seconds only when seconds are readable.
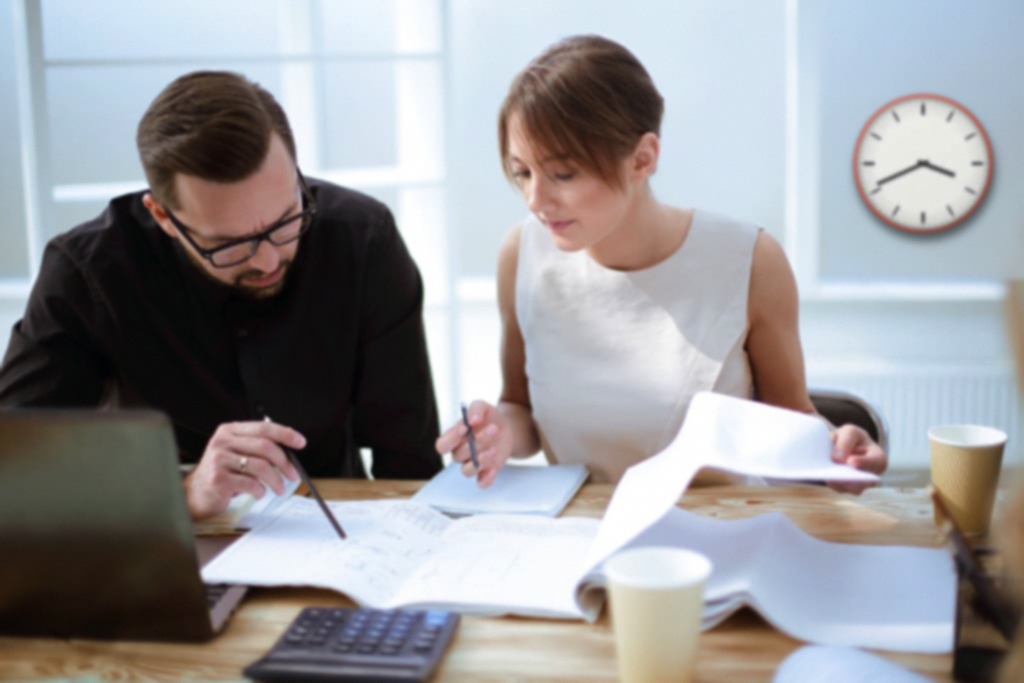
3.41
